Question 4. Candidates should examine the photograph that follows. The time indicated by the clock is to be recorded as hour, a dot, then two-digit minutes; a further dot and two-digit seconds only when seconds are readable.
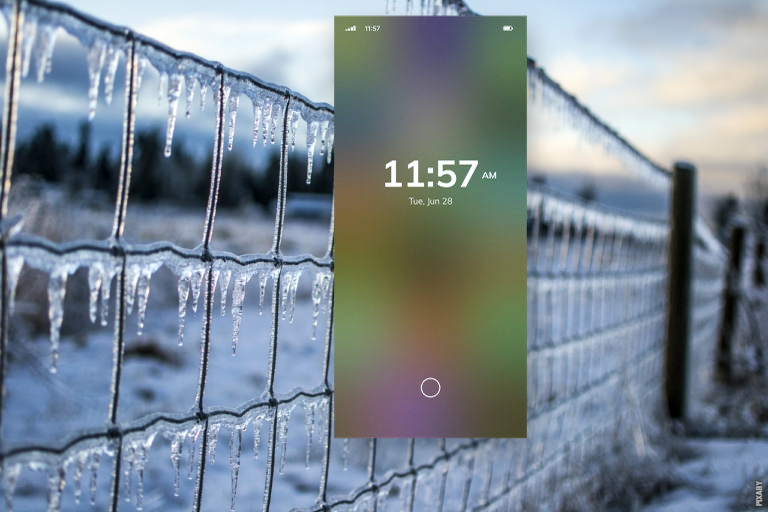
11.57
